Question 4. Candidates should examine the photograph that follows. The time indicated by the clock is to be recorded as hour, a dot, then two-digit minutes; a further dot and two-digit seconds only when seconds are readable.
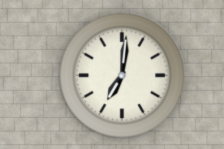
7.01
